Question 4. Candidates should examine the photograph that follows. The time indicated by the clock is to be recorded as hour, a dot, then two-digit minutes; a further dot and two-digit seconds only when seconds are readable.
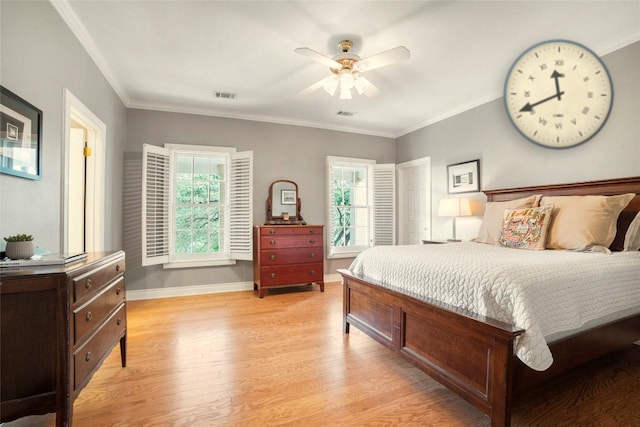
11.41
